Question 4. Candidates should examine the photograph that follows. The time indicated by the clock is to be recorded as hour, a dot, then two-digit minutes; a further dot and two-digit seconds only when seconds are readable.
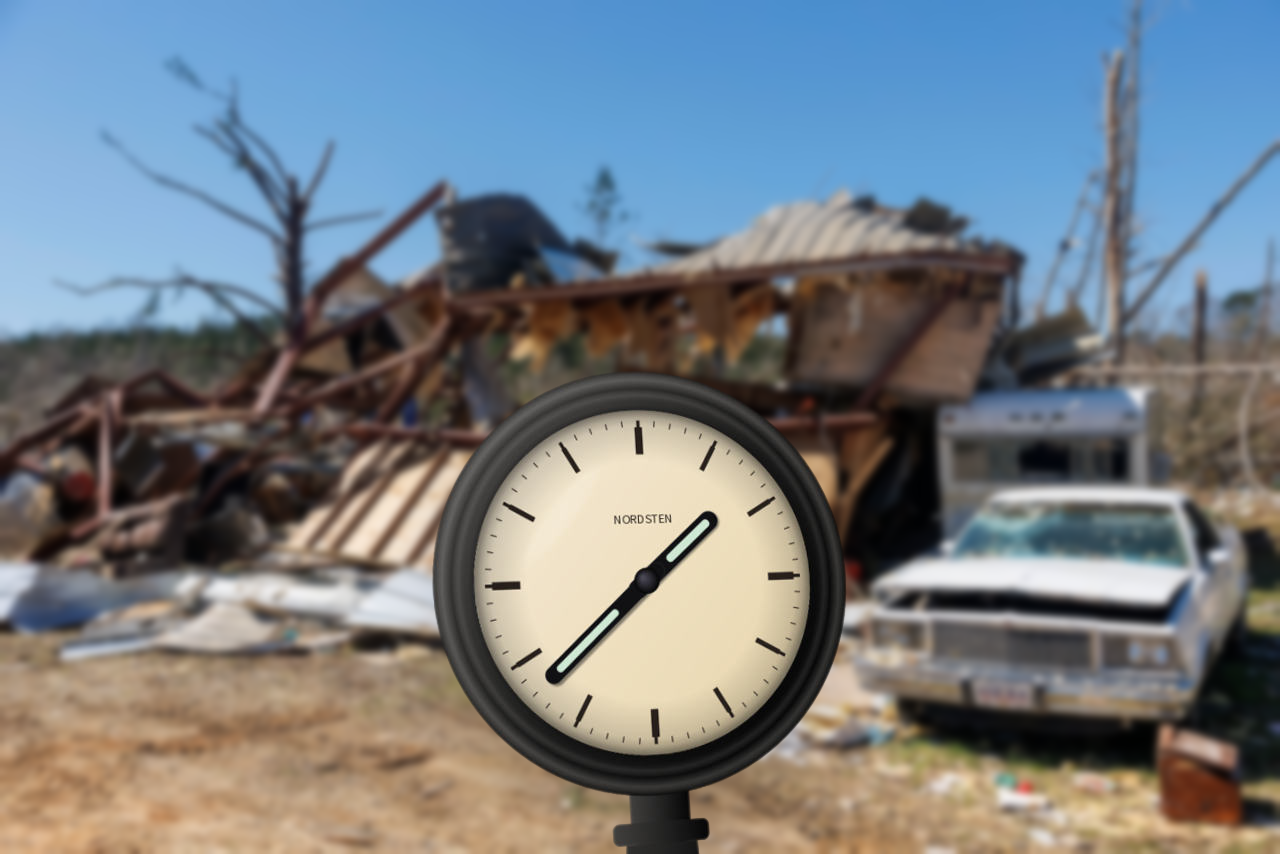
1.38
